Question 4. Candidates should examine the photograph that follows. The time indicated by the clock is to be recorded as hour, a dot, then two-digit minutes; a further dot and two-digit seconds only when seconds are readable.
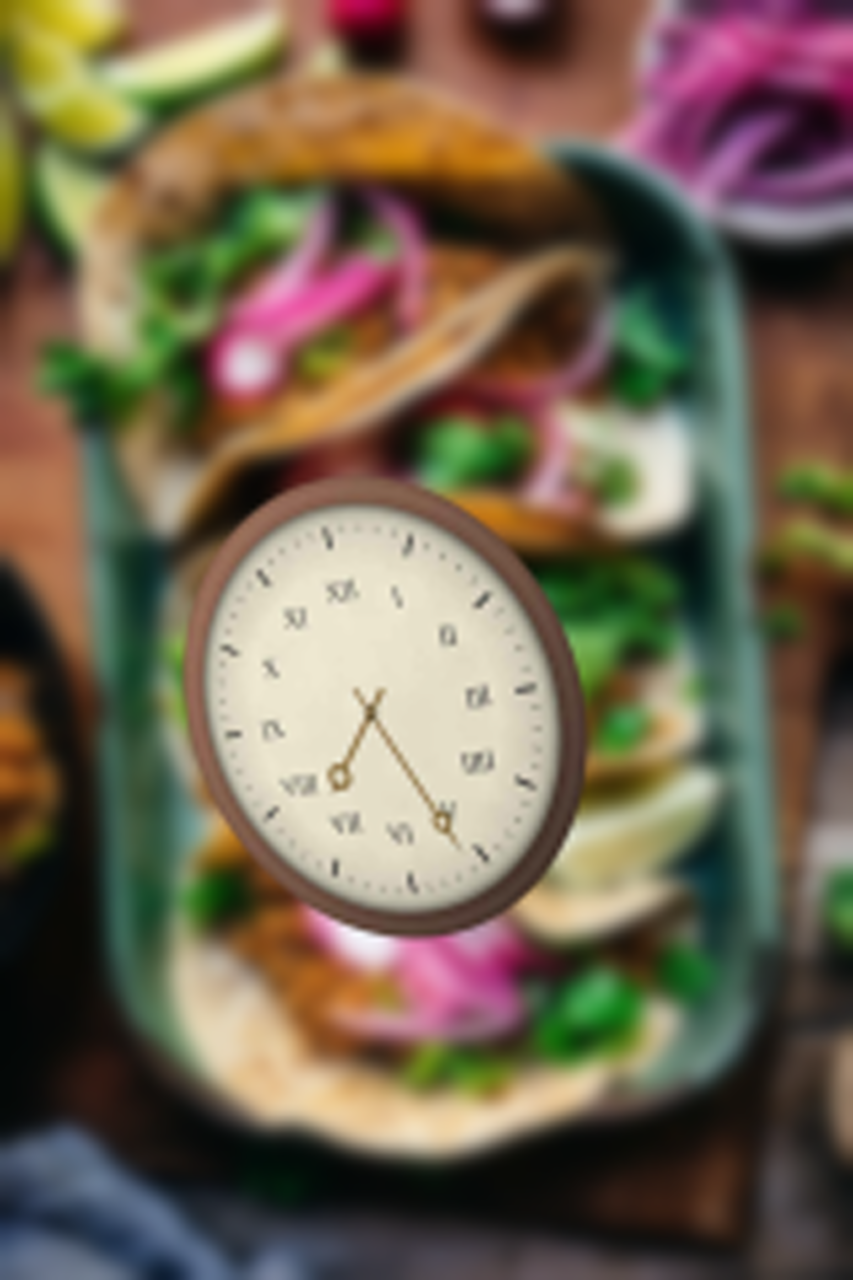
7.26
